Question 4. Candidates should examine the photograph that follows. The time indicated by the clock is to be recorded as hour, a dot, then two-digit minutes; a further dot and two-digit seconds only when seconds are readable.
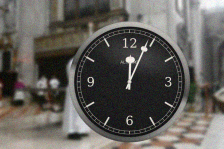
12.04
